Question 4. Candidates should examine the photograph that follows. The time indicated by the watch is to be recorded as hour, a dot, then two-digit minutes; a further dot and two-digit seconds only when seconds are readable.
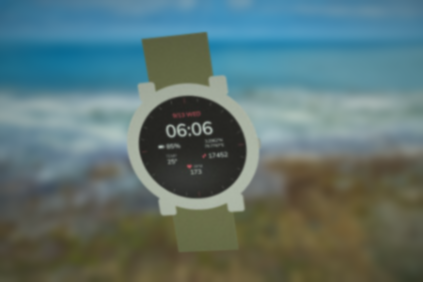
6.06
